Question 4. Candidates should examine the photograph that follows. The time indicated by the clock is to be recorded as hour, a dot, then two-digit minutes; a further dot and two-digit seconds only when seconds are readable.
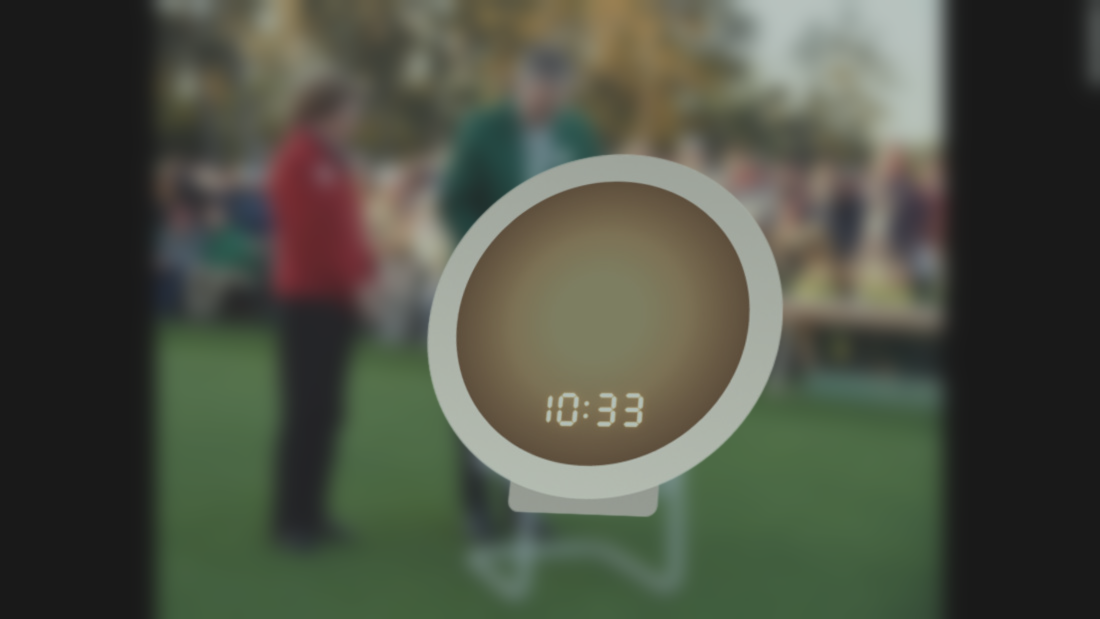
10.33
